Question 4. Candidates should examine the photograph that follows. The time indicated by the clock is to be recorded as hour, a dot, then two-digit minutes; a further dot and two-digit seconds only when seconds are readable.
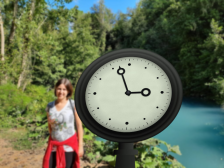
2.57
